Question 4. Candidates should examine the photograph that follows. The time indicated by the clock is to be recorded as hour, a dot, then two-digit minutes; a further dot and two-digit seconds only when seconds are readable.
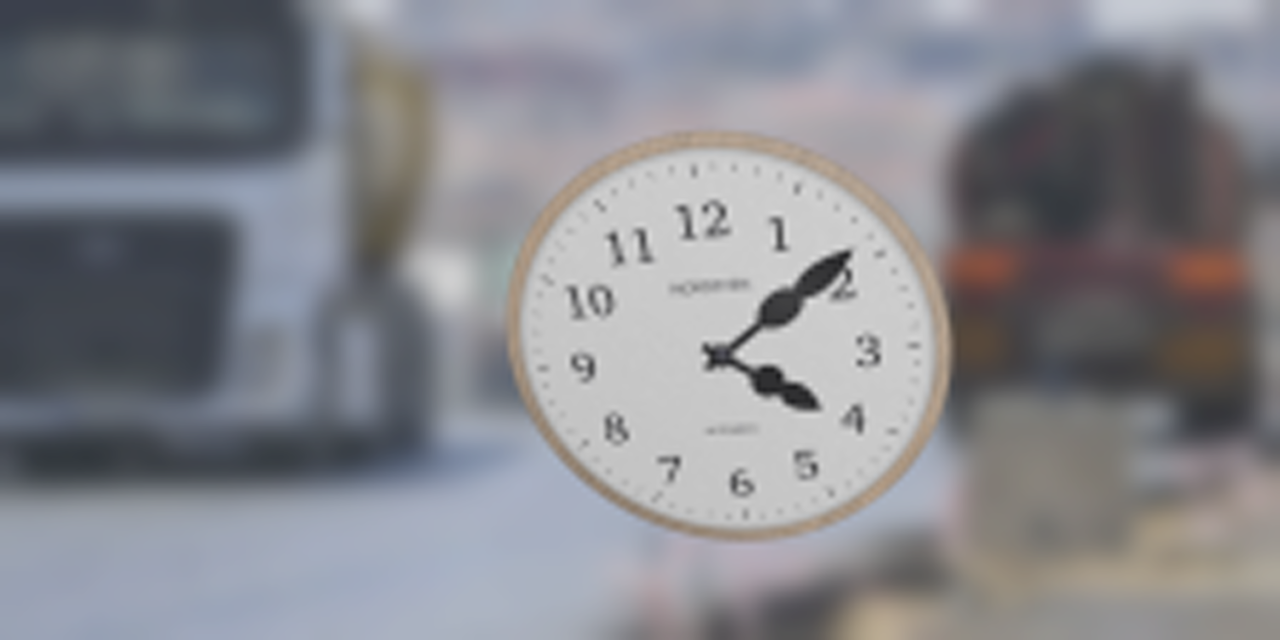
4.09
